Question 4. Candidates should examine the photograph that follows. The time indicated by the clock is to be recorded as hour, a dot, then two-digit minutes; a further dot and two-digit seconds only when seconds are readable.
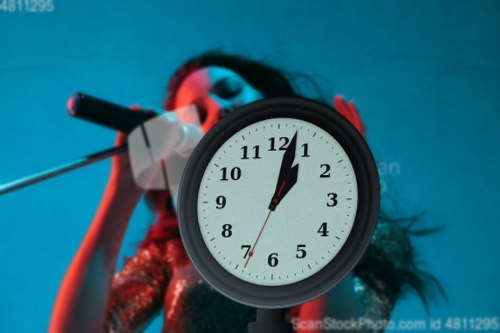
1.02.34
